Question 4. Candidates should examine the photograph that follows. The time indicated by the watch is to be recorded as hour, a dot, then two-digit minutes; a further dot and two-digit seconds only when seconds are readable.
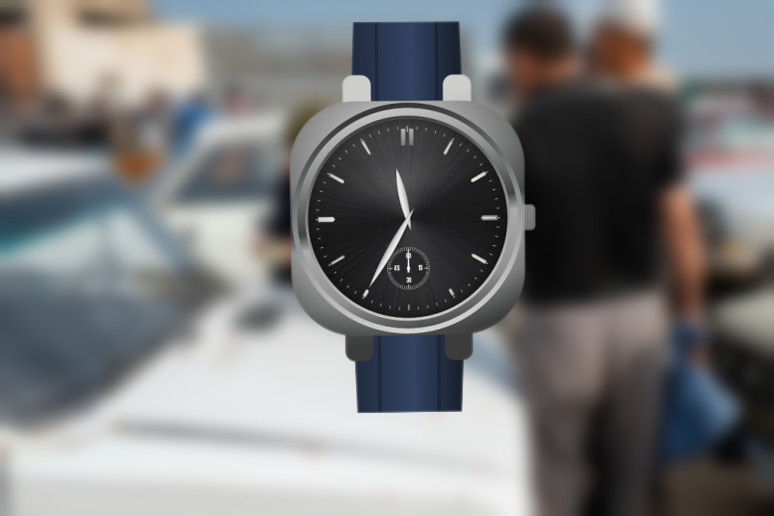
11.35
